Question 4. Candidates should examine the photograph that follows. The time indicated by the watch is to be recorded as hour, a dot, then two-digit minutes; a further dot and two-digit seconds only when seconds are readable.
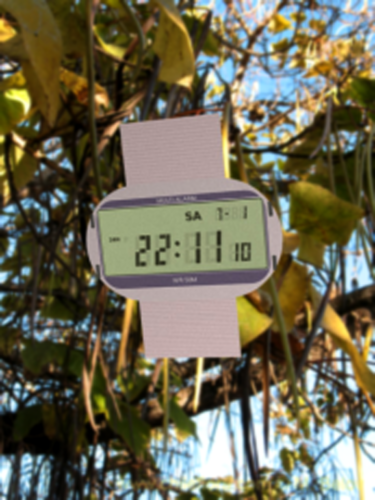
22.11.10
